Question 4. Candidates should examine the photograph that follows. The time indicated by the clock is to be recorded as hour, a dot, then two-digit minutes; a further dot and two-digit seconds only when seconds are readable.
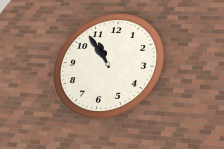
10.53
